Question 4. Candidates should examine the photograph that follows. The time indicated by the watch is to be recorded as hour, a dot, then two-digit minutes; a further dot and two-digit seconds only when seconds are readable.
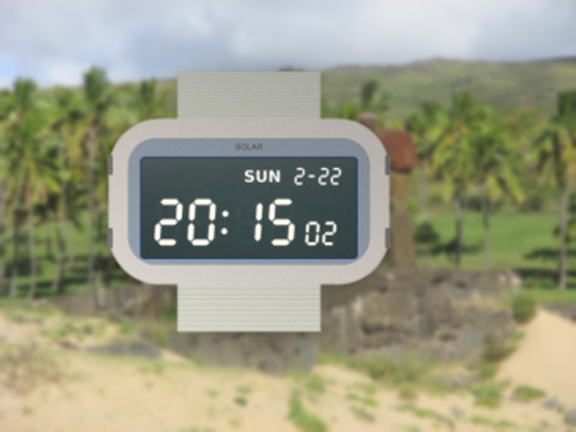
20.15.02
